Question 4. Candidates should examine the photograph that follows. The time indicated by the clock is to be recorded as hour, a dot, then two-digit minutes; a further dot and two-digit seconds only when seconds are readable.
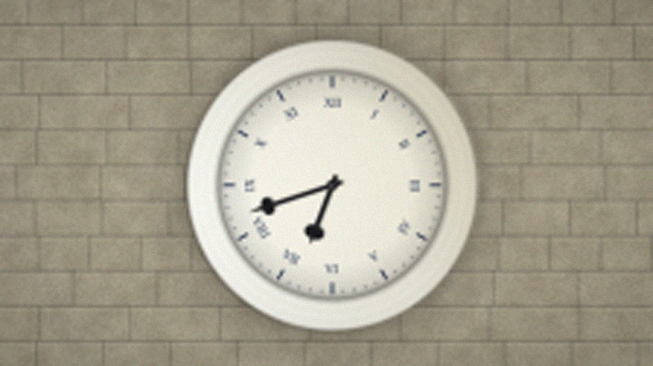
6.42
